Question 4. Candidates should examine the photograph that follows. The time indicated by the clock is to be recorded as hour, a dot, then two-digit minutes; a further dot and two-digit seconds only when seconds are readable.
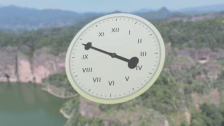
3.49
